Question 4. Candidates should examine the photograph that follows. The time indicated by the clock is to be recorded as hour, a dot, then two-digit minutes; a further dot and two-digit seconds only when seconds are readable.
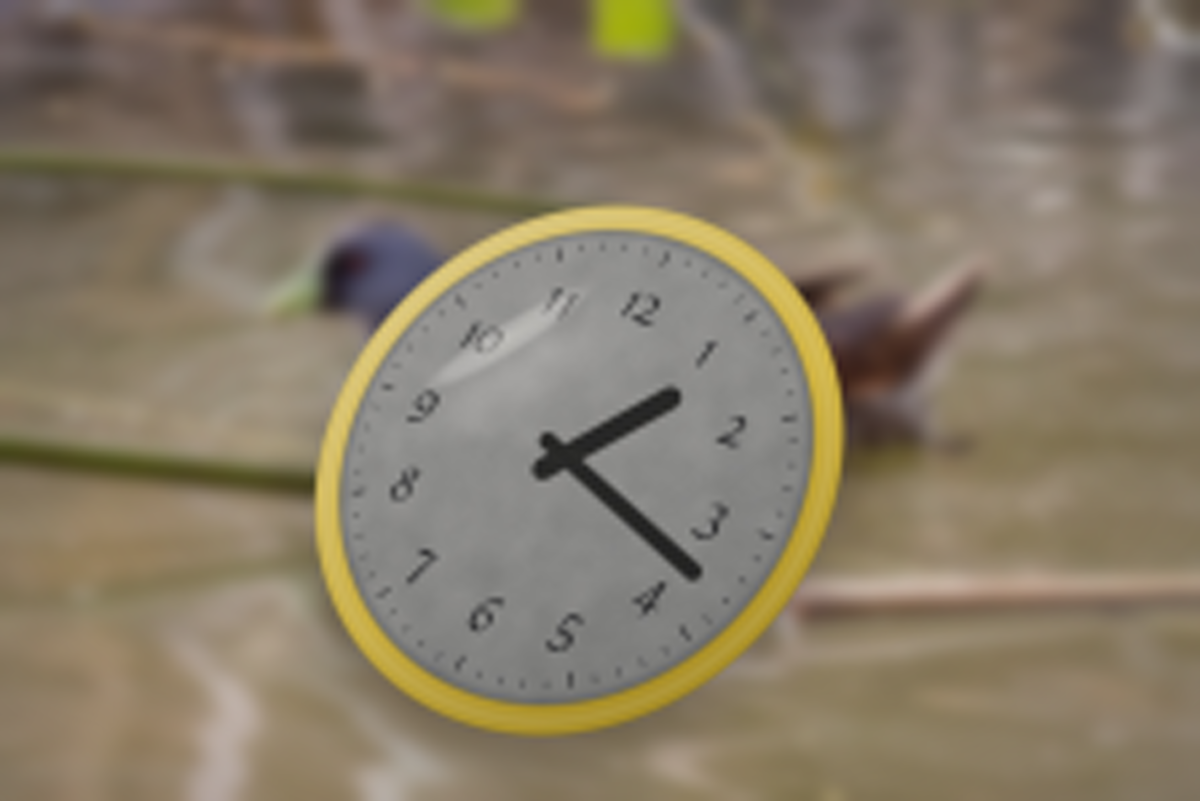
1.18
